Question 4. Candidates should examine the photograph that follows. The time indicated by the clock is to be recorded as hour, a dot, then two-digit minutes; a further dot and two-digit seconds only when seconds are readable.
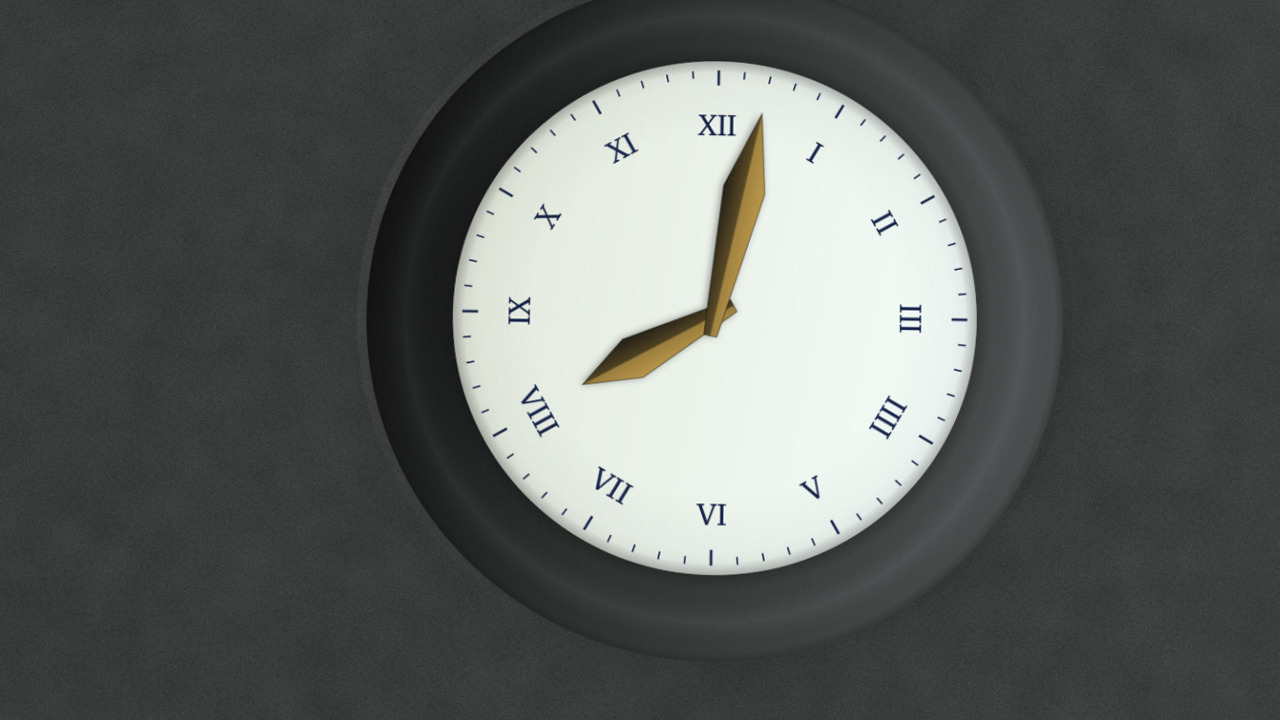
8.02
